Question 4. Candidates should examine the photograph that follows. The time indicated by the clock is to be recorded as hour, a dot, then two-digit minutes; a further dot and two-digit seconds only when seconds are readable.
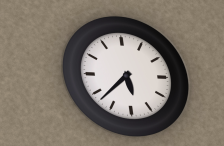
5.38
